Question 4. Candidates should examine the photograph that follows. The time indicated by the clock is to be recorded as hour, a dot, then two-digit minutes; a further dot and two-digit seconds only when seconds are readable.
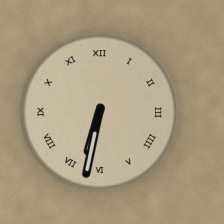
6.32
